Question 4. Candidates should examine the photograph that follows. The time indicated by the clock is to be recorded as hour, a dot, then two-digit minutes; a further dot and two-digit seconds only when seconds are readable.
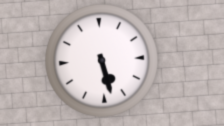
5.28
